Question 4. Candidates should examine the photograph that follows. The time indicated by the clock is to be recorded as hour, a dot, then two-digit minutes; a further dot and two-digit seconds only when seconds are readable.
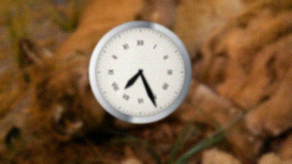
7.26
